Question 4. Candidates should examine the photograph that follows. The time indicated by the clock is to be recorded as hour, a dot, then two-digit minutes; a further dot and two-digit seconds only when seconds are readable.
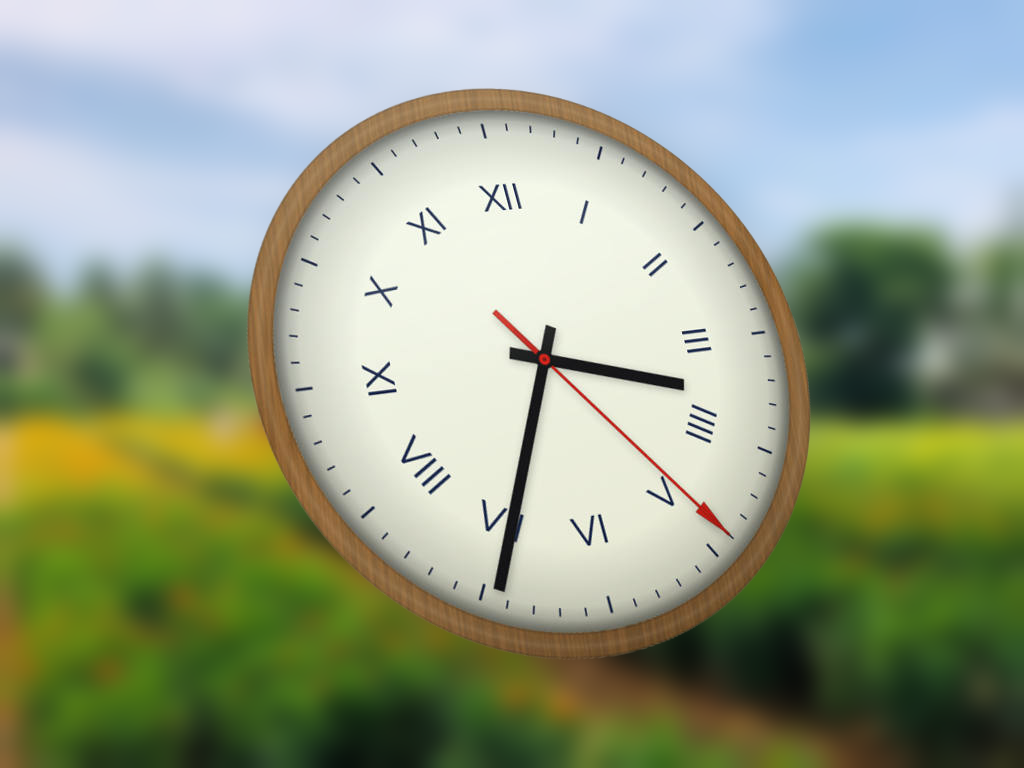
3.34.24
